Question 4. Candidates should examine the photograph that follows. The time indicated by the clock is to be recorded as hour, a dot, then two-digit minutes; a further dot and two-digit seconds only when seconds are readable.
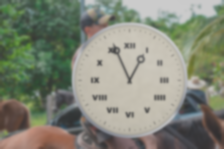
12.56
